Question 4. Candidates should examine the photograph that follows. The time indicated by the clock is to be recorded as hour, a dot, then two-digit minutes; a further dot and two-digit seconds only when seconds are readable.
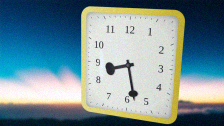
8.28
